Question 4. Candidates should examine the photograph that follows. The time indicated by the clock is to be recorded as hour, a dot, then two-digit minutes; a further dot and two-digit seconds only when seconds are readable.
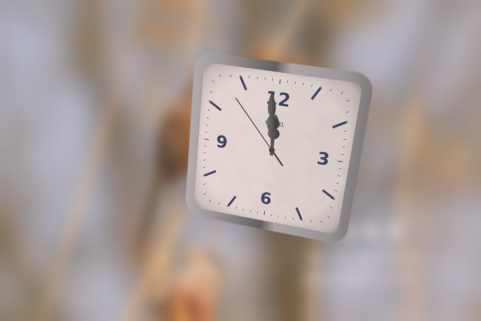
11.58.53
